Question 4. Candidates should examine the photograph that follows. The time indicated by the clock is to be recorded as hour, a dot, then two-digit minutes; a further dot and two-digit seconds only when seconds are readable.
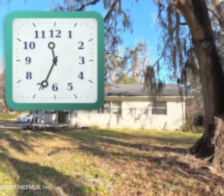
11.34
